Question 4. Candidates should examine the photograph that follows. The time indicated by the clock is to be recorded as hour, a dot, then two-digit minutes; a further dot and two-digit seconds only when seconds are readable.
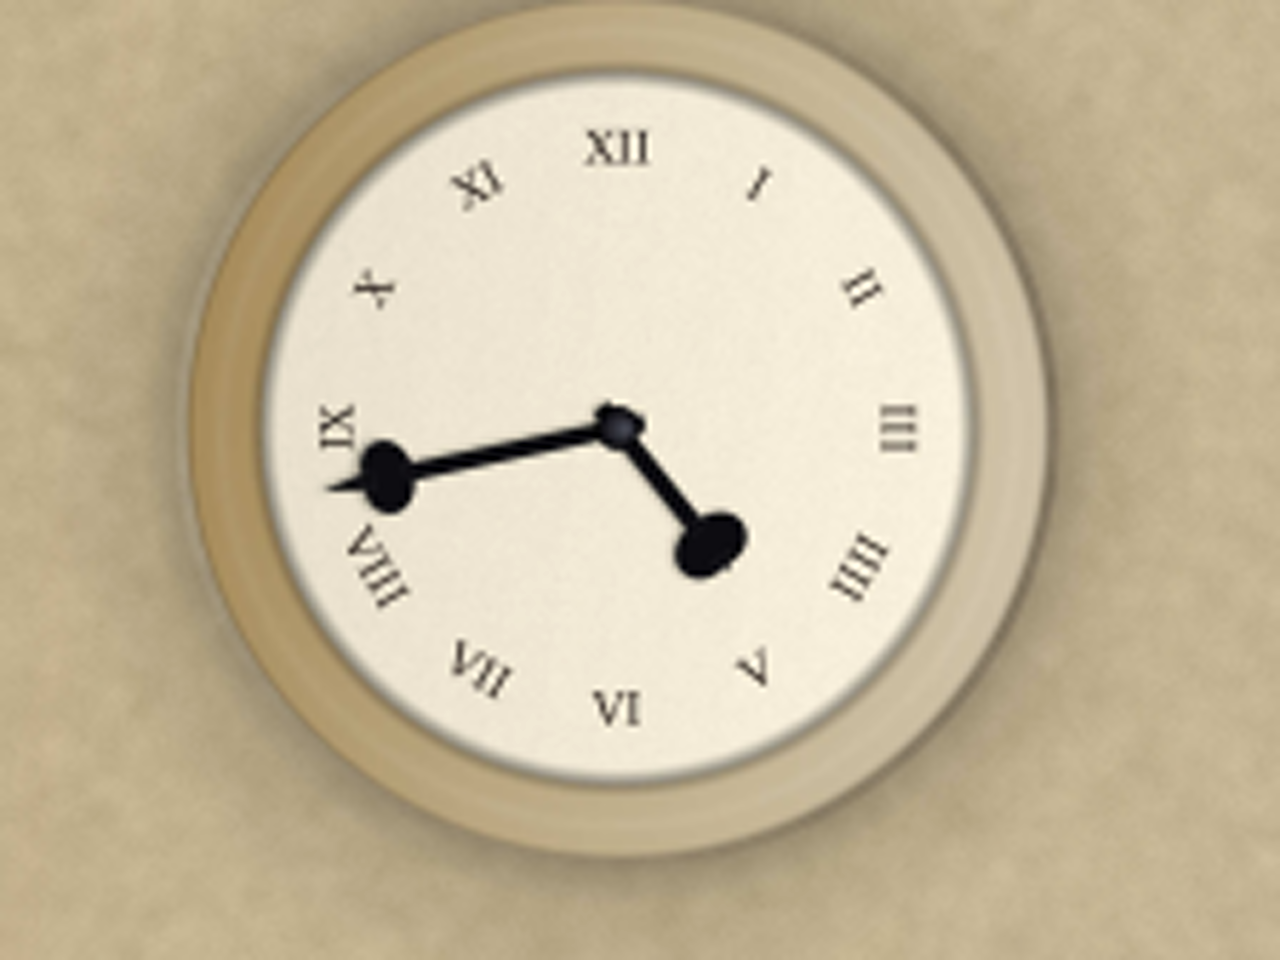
4.43
